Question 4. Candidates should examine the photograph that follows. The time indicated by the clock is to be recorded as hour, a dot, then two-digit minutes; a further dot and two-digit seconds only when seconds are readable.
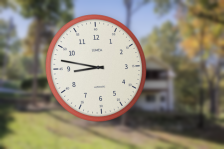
8.47
